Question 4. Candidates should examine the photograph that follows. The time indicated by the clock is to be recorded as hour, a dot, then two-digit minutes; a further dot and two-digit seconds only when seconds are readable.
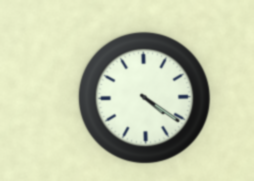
4.21
